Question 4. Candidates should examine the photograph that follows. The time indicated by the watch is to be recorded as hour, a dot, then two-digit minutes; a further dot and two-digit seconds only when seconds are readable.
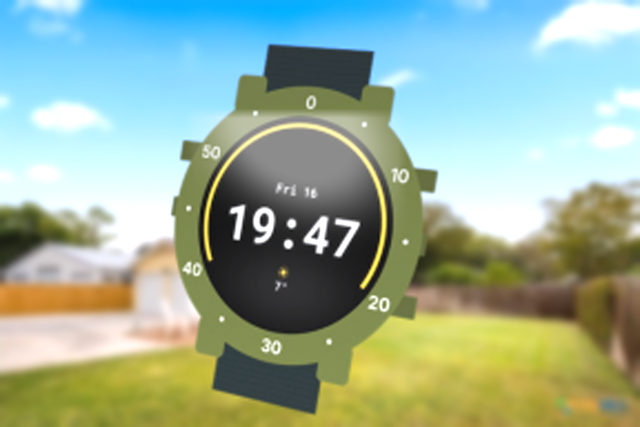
19.47
